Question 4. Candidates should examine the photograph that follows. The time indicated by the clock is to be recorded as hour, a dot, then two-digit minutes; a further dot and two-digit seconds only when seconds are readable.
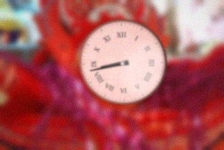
8.43
